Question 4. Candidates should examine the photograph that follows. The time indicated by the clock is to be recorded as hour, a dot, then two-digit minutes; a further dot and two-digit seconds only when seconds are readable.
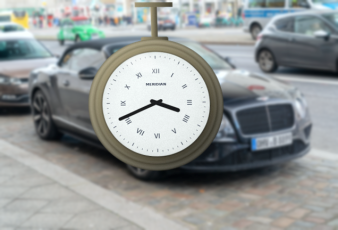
3.41
